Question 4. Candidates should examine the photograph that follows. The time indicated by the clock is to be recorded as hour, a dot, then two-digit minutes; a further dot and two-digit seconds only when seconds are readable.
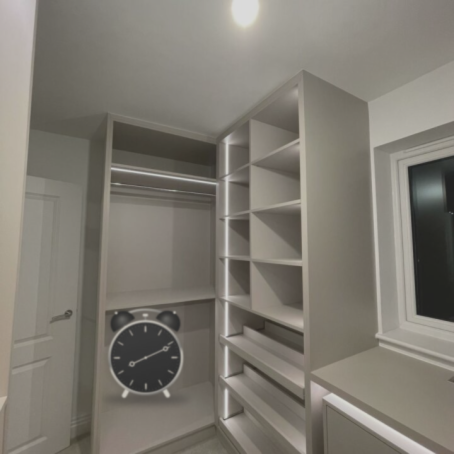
8.11
